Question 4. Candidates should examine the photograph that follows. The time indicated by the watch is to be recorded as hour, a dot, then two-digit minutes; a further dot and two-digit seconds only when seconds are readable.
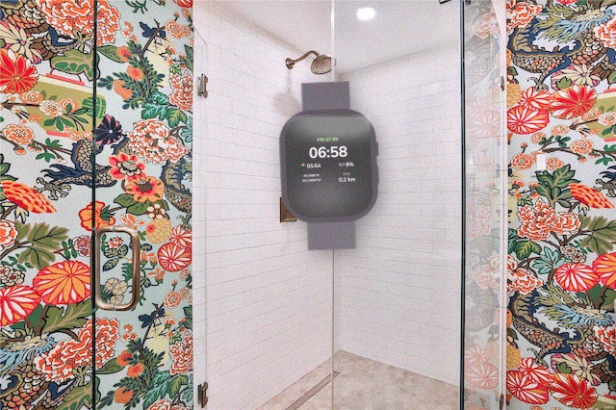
6.58
